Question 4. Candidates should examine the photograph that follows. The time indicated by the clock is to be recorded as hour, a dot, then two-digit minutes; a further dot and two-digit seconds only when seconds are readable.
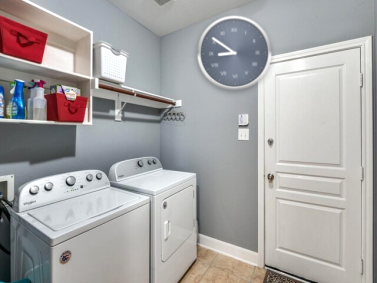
8.51
